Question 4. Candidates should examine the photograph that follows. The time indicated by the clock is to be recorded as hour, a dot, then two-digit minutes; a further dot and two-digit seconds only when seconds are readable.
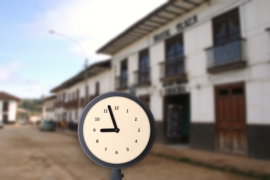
8.57
